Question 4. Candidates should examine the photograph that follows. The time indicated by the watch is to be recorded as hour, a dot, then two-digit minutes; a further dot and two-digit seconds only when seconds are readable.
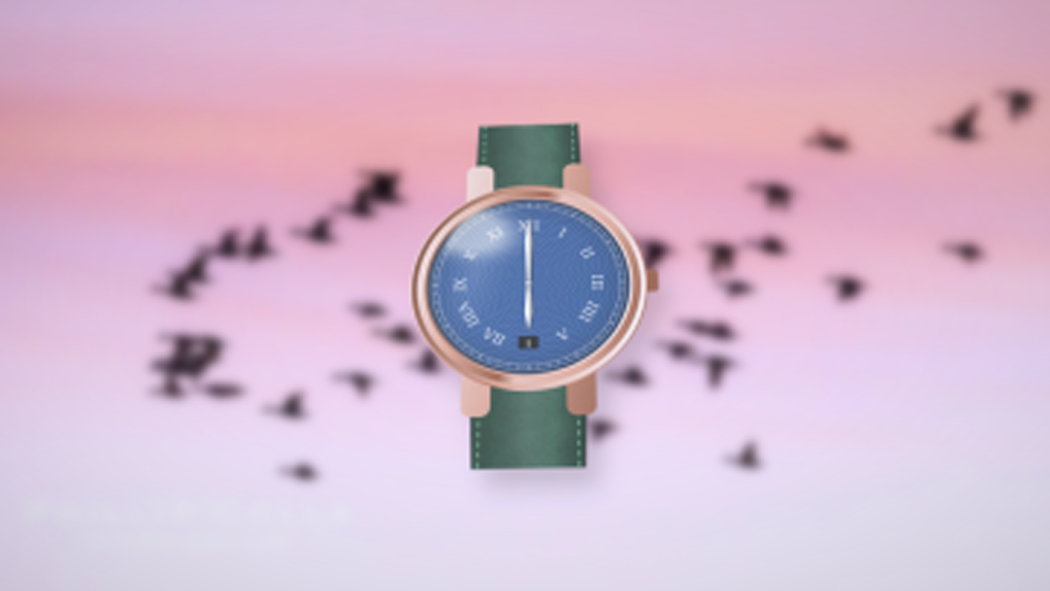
6.00
